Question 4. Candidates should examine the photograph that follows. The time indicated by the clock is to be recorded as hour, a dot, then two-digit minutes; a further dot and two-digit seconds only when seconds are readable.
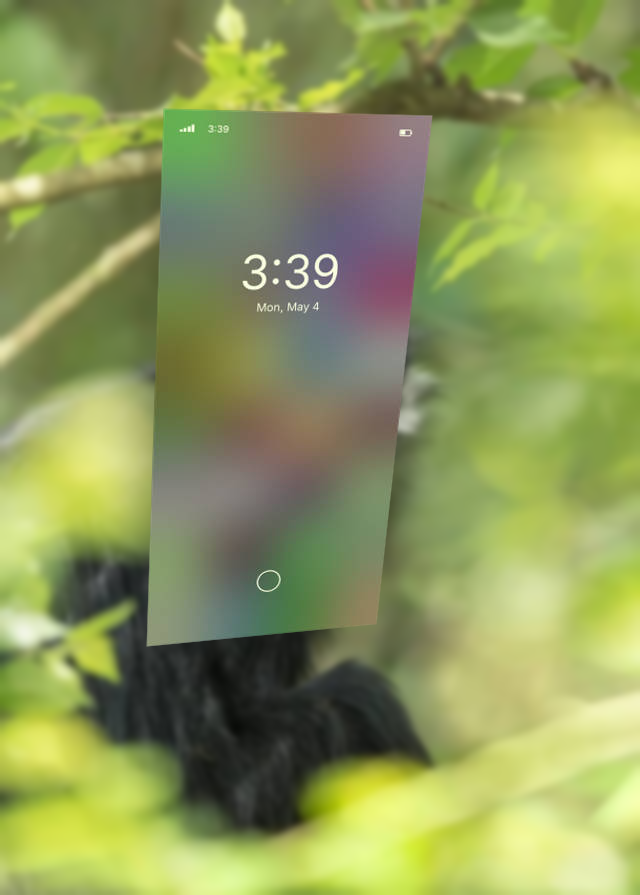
3.39
